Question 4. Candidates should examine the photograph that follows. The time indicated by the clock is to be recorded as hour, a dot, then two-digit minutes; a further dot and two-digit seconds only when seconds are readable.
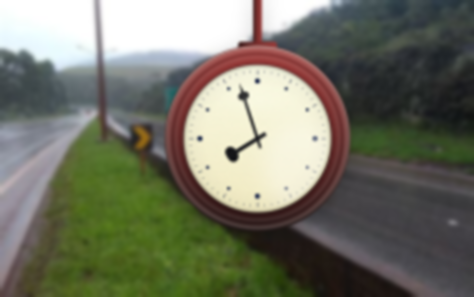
7.57
